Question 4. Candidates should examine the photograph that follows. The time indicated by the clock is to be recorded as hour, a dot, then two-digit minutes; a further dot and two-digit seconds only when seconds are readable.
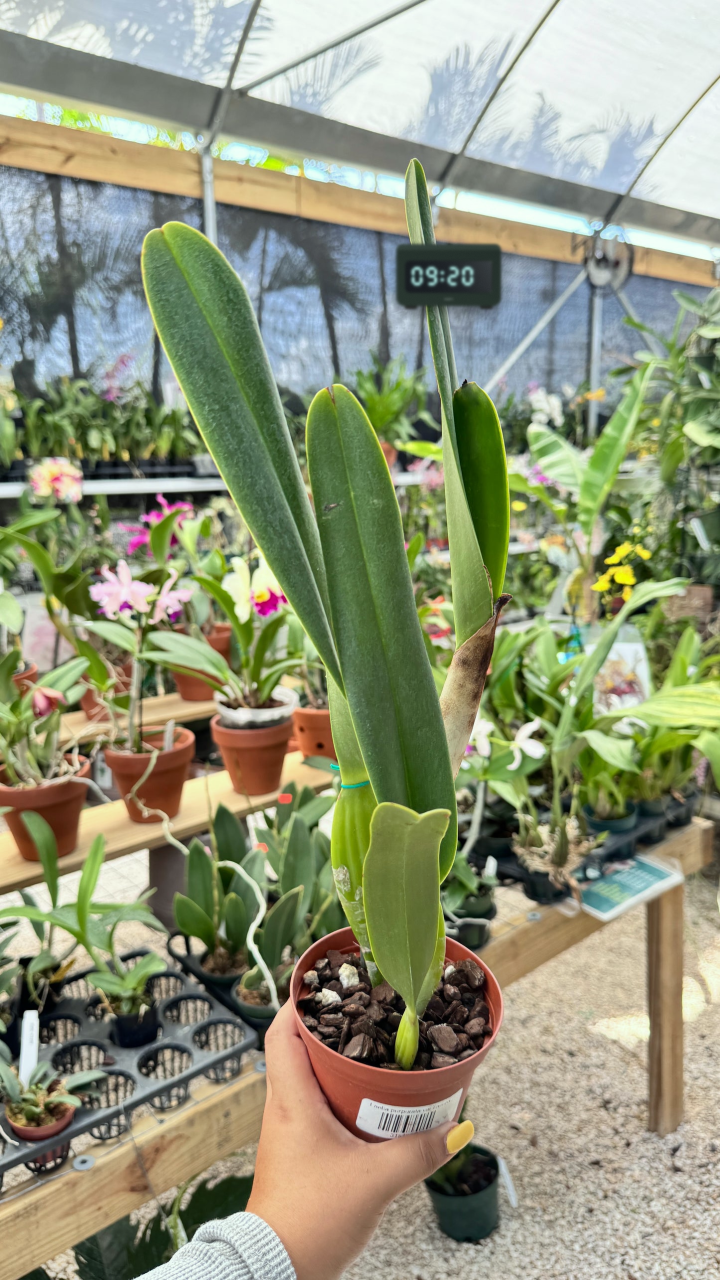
9.20
